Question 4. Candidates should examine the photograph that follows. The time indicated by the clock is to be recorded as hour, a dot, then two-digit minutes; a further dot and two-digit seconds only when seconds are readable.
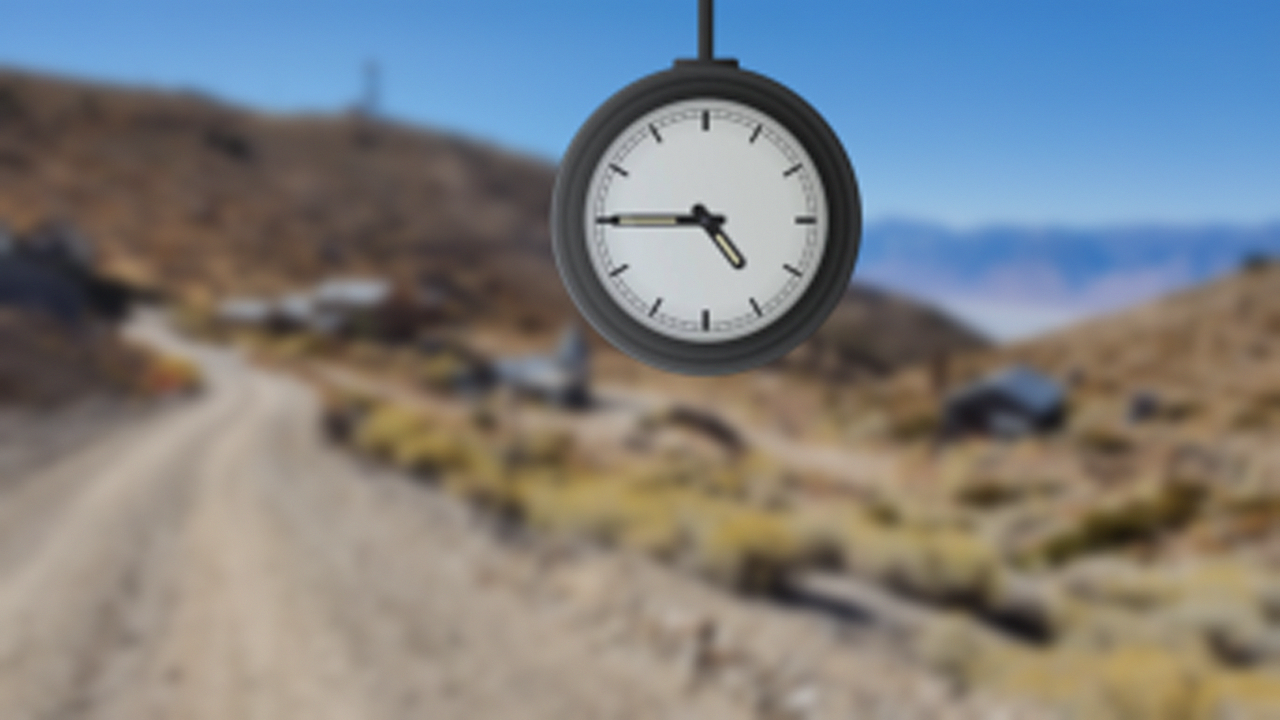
4.45
